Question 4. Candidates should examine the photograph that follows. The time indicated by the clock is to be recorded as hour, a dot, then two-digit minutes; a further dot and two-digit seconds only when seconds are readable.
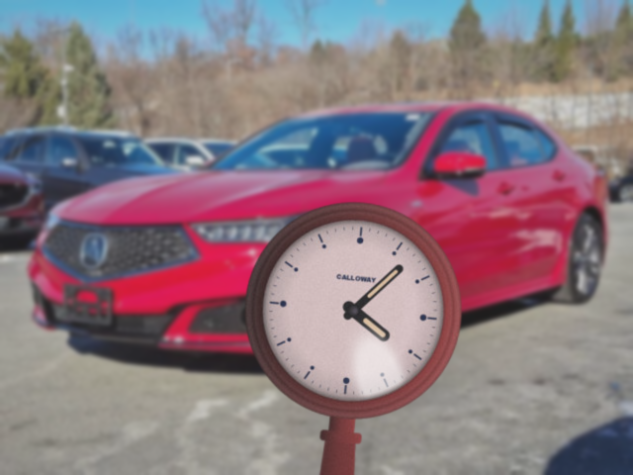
4.07
